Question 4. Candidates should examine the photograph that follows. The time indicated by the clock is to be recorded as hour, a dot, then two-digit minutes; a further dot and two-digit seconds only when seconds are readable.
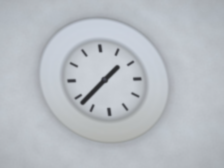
1.38
